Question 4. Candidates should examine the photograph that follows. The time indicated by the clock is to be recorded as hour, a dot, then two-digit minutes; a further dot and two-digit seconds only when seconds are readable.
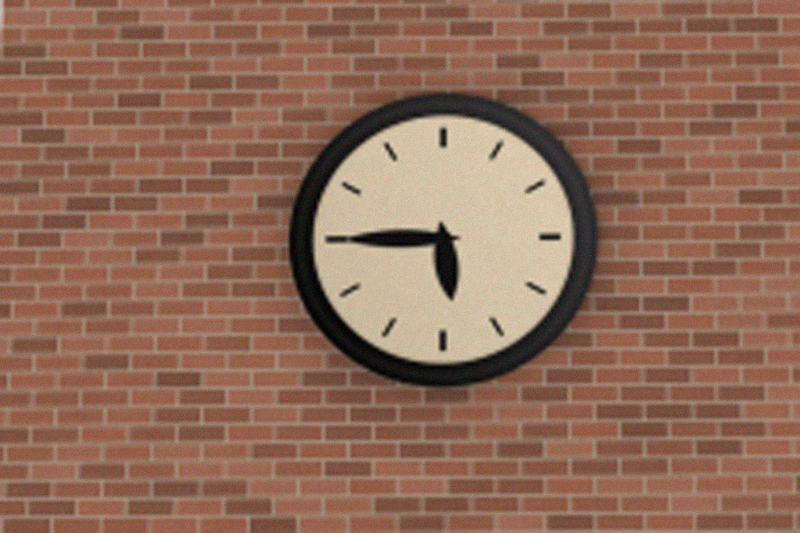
5.45
